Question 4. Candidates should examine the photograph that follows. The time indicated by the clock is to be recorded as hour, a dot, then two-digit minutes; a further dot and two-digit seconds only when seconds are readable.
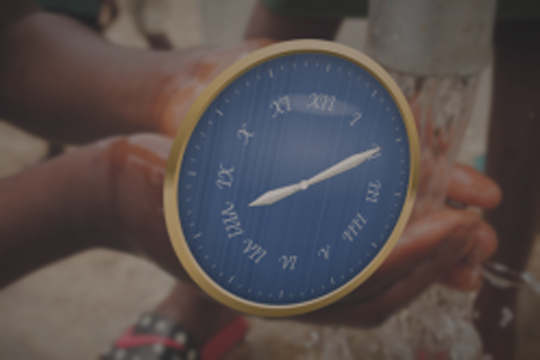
8.10
